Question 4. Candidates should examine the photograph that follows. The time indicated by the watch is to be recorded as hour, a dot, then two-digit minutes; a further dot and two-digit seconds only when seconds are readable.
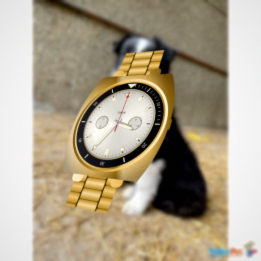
3.35
